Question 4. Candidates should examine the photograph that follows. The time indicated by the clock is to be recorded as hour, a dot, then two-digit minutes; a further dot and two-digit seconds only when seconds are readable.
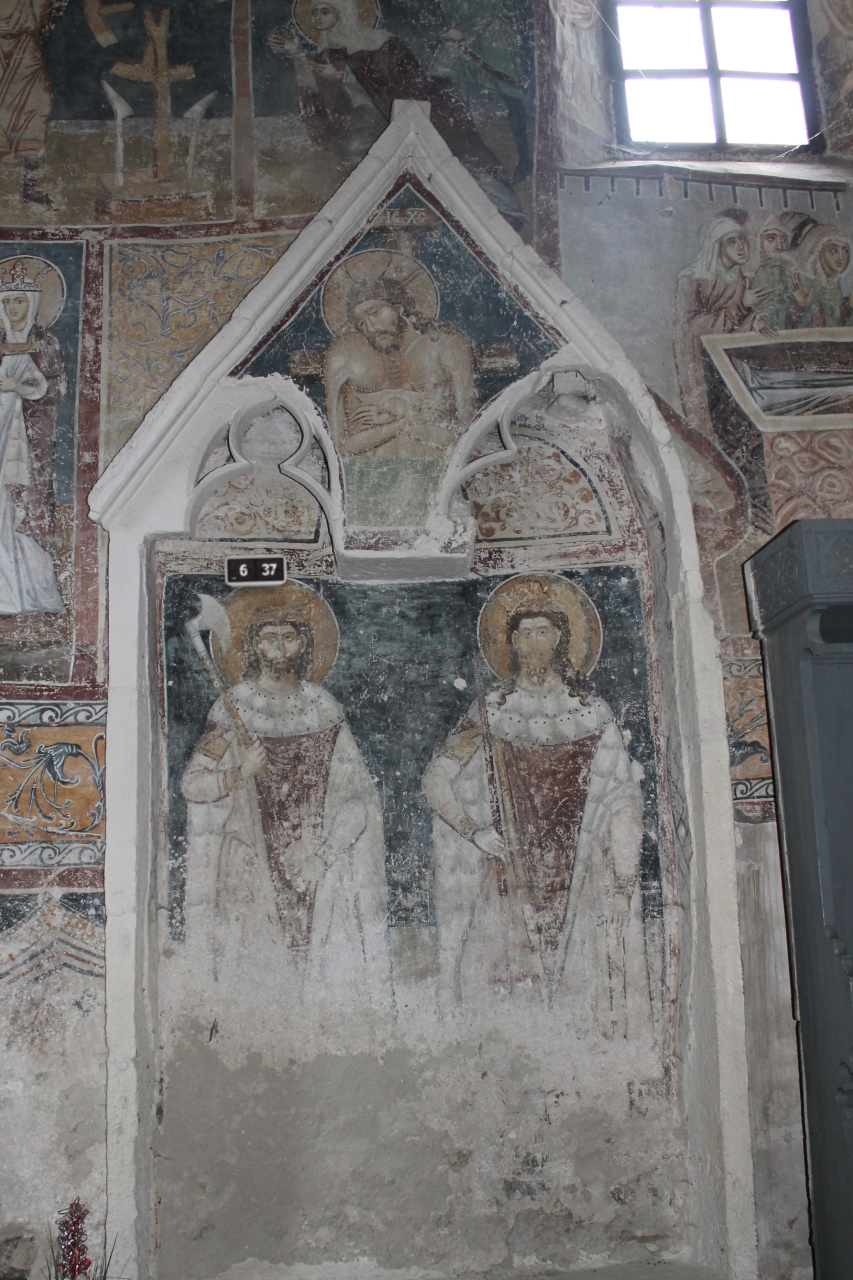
6.37
